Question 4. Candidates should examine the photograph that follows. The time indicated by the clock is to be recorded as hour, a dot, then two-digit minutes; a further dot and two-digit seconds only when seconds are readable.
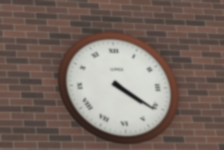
4.21
